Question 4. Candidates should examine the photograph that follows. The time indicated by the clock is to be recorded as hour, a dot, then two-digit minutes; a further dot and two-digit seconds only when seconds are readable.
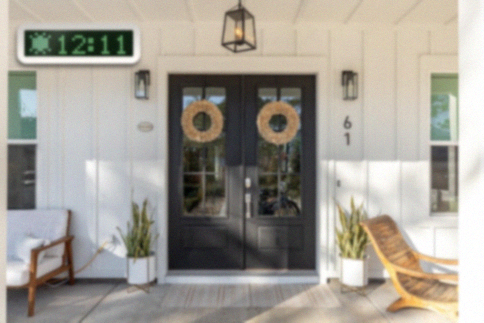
12.11
